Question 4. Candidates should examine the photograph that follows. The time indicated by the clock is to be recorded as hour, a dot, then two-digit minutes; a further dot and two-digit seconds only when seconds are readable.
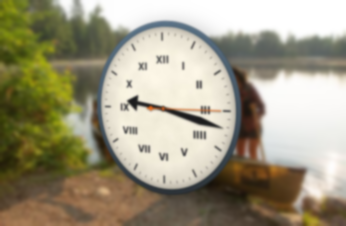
9.17.15
